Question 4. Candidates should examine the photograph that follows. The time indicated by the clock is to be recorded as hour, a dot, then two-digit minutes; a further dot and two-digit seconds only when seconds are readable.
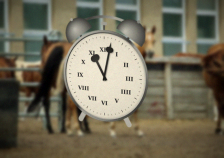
11.02
